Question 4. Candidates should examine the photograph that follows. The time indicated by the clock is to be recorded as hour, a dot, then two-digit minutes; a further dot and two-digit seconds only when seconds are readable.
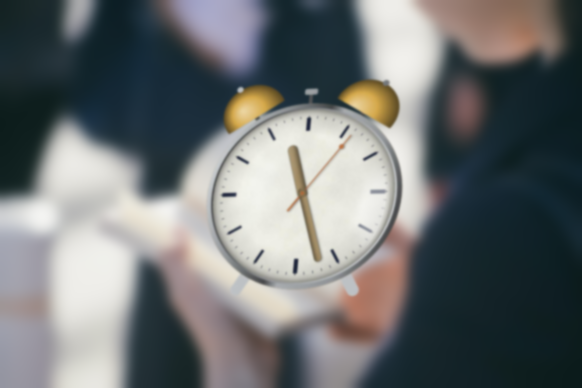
11.27.06
